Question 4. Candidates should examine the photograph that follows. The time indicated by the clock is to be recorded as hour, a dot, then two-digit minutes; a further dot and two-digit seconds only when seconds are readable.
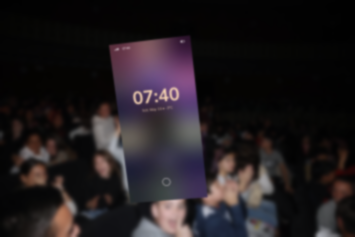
7.40
